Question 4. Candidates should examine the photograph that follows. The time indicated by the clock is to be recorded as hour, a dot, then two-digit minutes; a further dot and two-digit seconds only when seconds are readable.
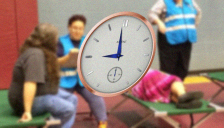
8.59
